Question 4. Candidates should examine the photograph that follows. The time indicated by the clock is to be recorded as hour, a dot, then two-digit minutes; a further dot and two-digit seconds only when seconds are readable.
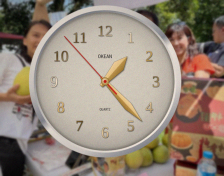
1.22.53
